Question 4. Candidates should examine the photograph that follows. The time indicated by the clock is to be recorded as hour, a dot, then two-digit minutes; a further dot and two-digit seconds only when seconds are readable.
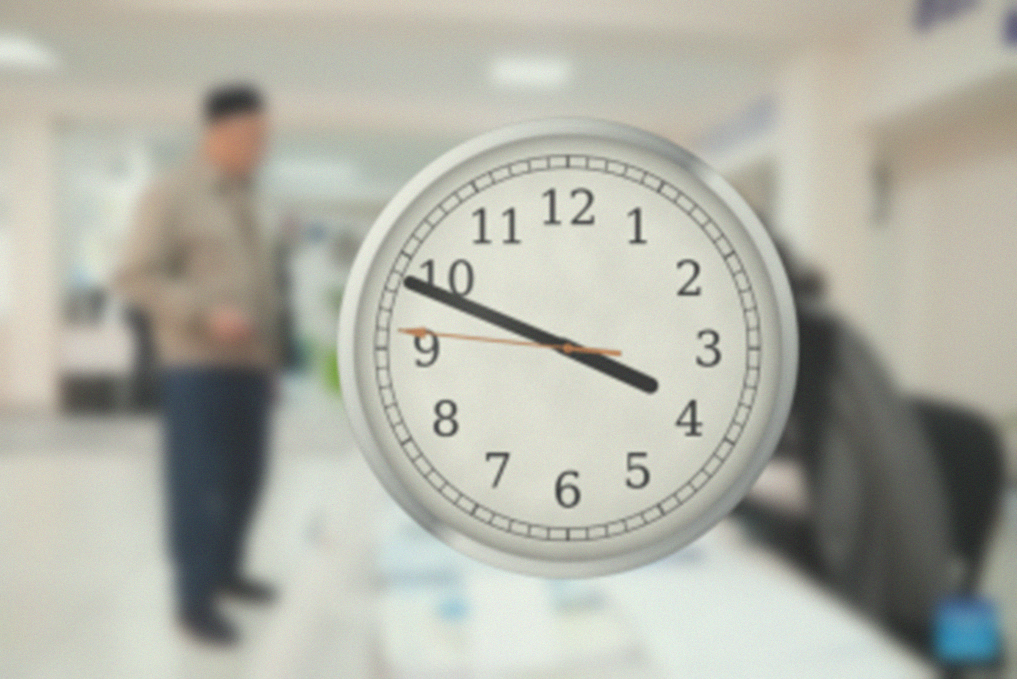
3.48.46
